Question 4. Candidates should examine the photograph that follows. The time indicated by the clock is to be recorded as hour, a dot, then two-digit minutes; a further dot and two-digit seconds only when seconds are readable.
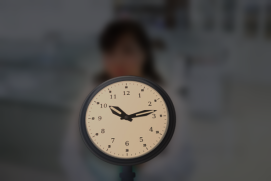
10.13
